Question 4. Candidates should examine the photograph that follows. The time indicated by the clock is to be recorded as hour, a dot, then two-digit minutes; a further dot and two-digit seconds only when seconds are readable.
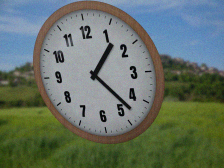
1.23
